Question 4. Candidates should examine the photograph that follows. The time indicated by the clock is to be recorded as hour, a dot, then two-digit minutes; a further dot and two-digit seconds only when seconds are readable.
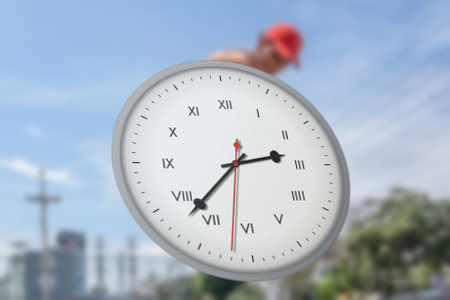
2.37.32
